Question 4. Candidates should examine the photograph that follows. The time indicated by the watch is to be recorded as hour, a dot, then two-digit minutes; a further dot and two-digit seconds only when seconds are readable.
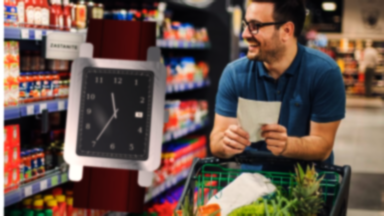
11.35
